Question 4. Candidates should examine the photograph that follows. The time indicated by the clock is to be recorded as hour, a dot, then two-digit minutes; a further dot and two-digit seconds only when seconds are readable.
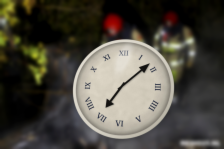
7.08
